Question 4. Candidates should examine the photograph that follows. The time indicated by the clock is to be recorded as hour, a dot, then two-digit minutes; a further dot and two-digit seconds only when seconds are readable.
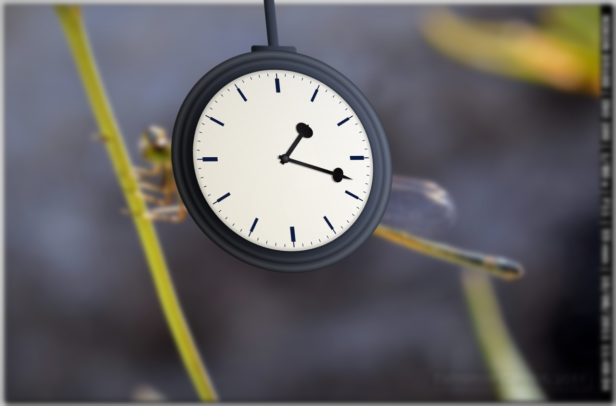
1.18
